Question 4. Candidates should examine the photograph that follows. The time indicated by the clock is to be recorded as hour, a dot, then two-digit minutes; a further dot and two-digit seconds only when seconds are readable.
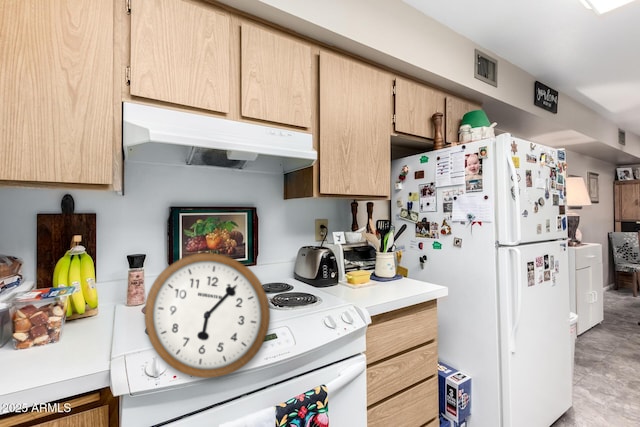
6.06
